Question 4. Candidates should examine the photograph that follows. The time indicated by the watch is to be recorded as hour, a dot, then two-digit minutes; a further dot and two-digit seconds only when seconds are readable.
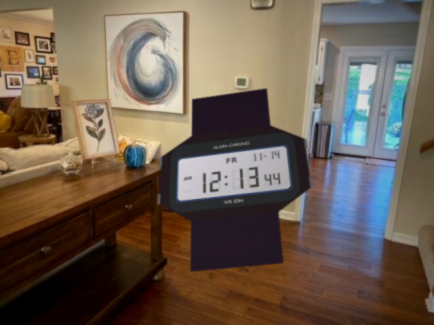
12.13.44
